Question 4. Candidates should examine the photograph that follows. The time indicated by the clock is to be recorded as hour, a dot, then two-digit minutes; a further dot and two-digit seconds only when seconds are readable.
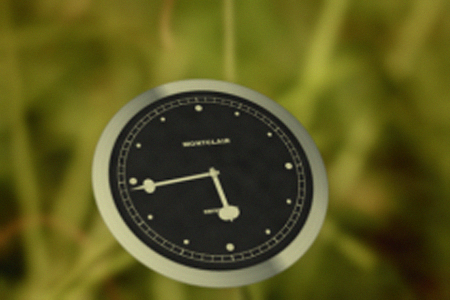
5.44
